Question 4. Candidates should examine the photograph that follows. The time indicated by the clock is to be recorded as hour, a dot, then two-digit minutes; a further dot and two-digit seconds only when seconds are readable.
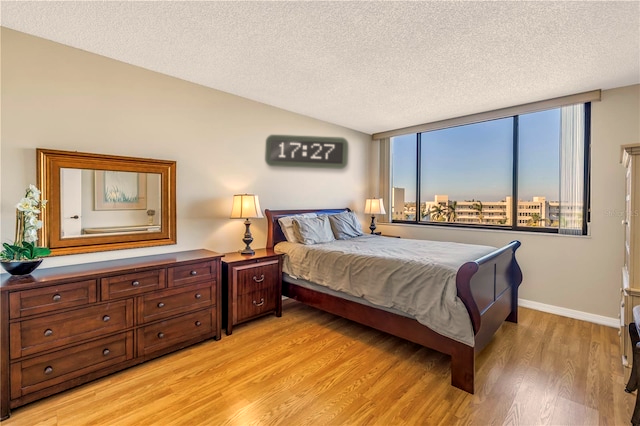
17.27
